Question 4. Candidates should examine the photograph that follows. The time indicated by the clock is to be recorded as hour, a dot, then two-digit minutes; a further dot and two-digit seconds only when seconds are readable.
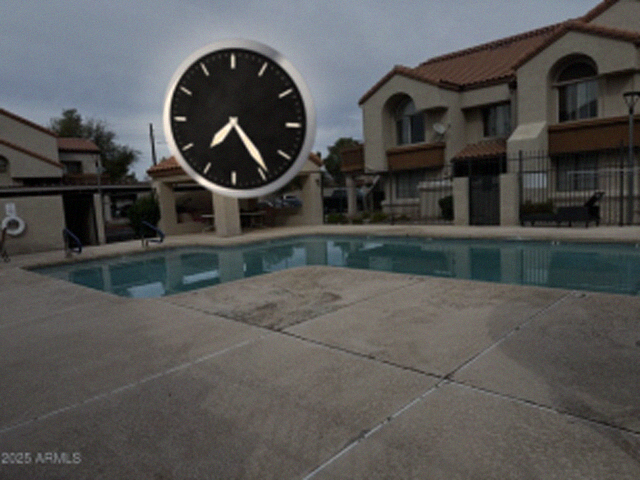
7.24
